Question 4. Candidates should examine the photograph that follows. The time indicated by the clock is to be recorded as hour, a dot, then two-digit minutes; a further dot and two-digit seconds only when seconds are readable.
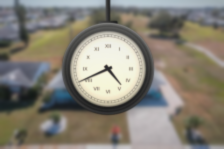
4.41
